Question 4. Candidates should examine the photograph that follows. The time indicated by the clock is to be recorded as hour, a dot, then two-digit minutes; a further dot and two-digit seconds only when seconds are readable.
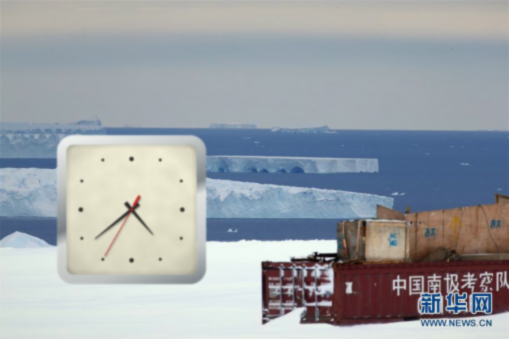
4.38.35
